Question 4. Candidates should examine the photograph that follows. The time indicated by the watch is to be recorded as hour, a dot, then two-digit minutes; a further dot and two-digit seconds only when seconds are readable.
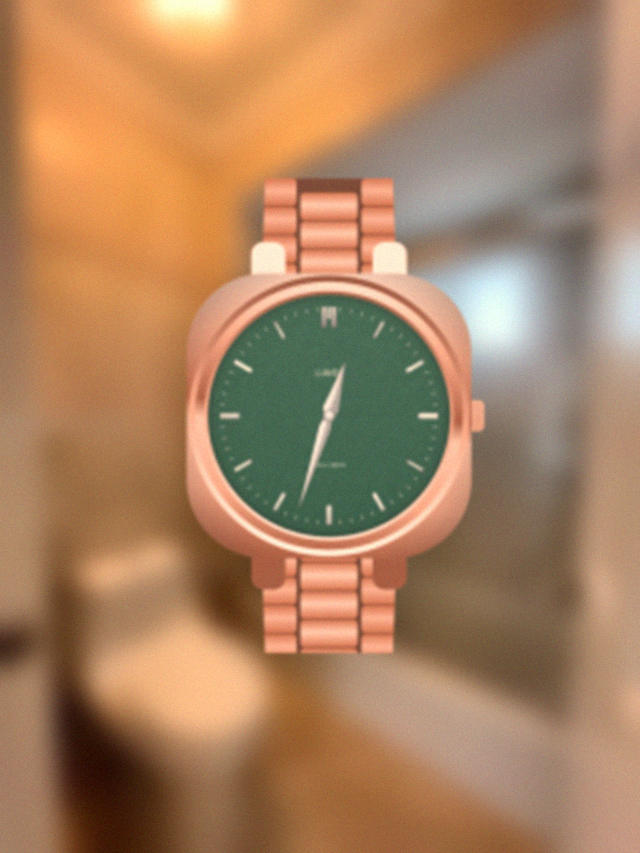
12.33
